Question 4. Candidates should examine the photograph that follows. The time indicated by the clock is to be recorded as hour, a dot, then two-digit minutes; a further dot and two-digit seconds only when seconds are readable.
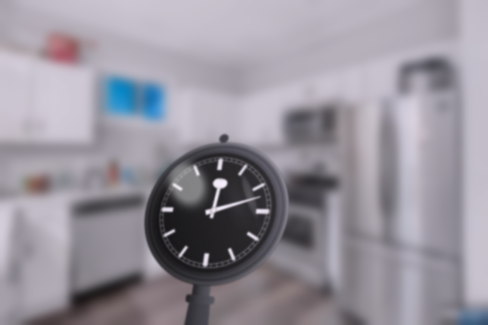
12.12
